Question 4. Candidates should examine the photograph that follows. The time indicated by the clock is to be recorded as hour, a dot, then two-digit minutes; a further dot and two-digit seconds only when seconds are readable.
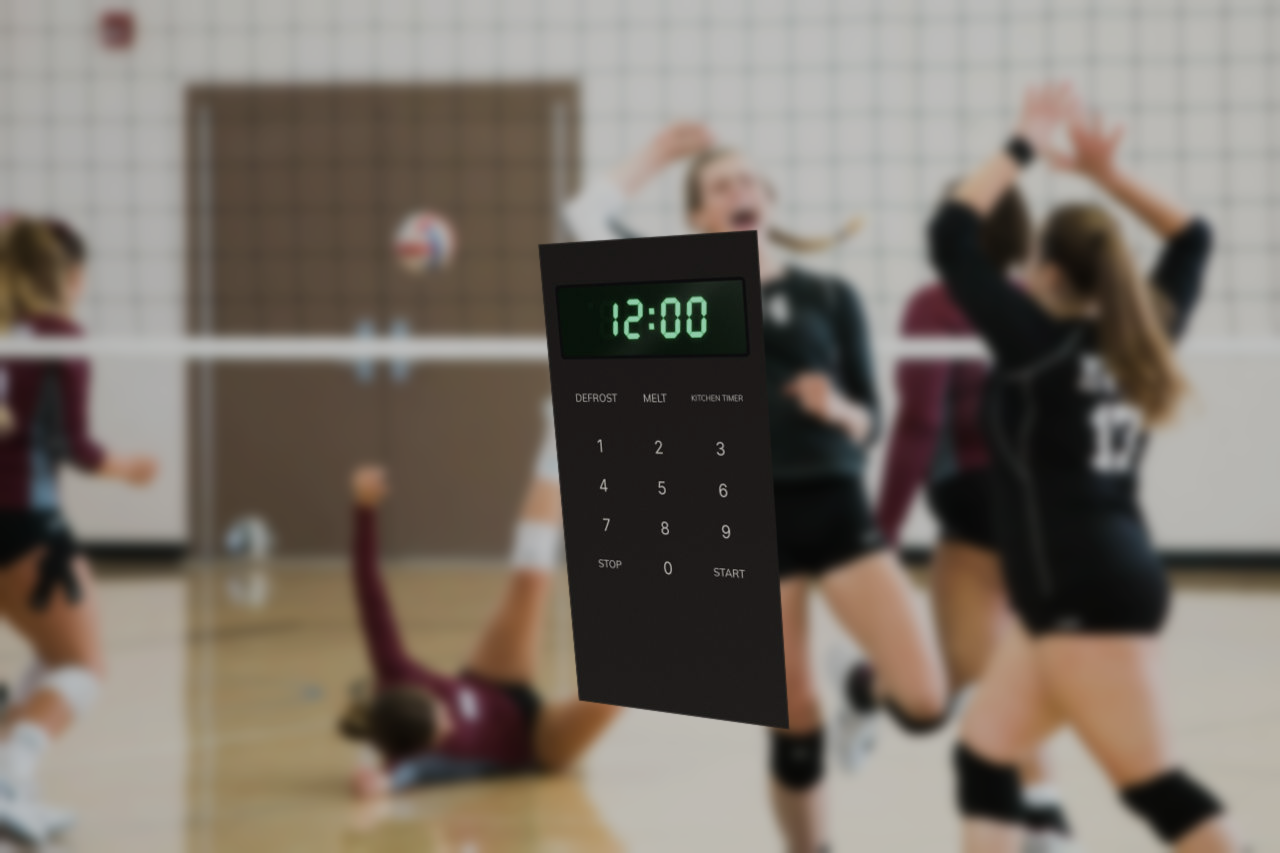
12.00
